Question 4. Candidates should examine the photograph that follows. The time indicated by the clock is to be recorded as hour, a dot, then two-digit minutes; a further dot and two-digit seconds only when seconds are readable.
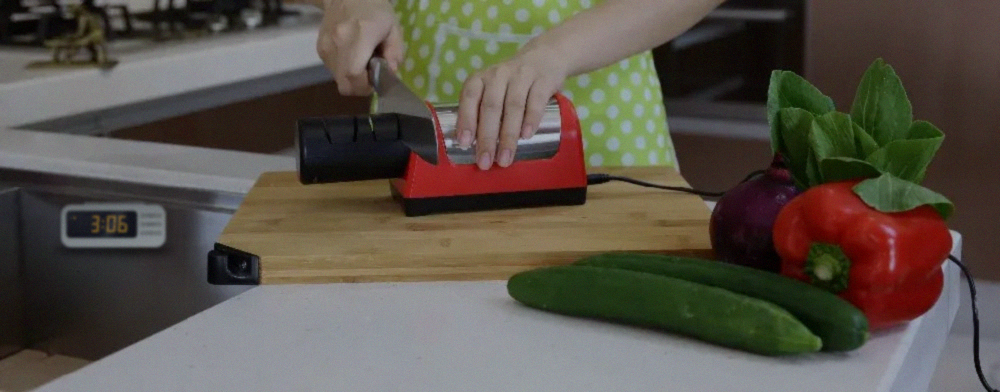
3.06
